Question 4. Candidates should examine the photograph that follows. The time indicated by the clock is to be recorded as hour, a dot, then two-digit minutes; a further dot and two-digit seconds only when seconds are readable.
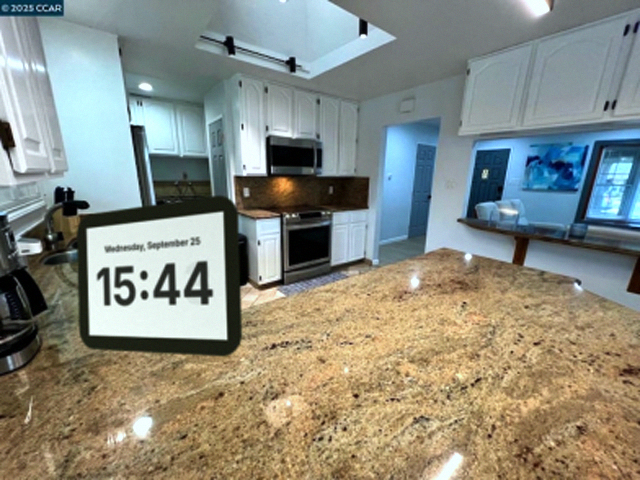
15.44
